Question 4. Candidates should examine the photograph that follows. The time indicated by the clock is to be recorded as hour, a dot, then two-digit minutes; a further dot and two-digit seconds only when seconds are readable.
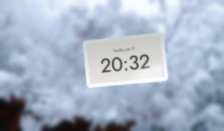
20.32
